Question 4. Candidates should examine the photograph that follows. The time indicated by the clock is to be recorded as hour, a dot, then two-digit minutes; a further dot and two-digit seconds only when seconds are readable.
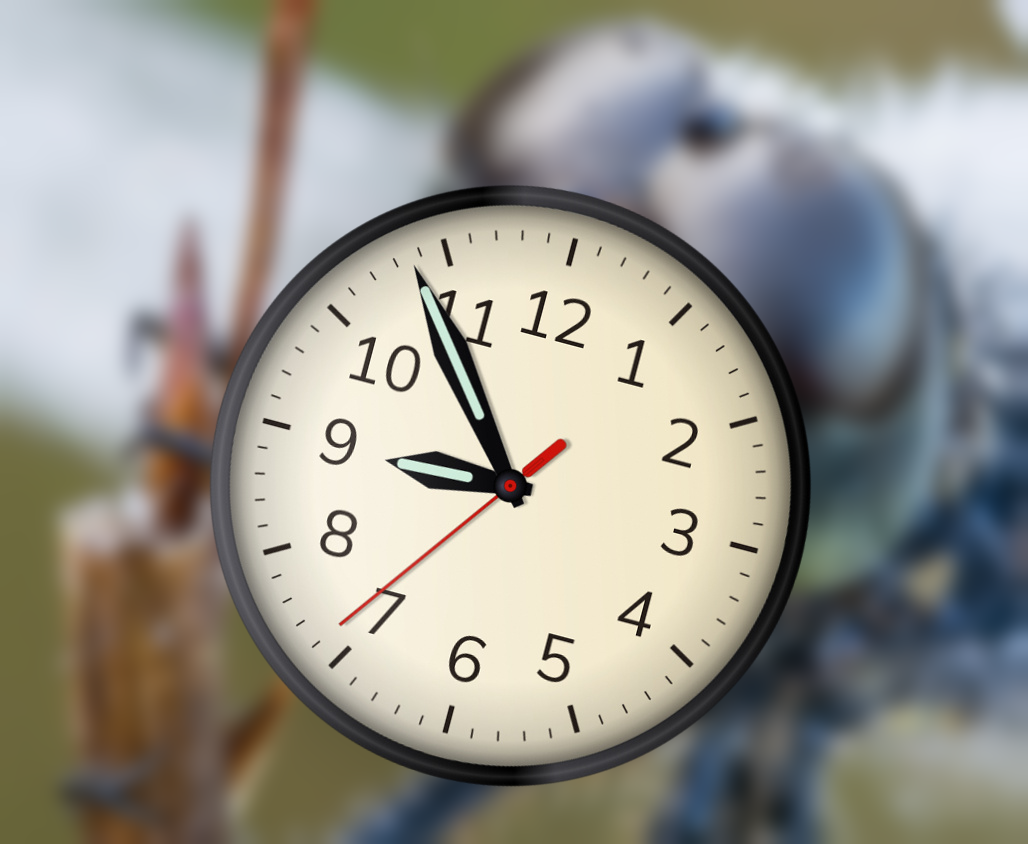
8.53.36
